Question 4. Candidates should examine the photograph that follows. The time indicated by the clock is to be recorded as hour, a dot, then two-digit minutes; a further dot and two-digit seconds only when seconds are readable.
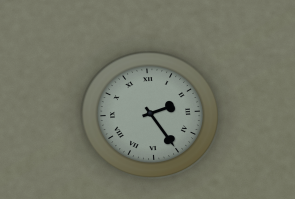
2.25
